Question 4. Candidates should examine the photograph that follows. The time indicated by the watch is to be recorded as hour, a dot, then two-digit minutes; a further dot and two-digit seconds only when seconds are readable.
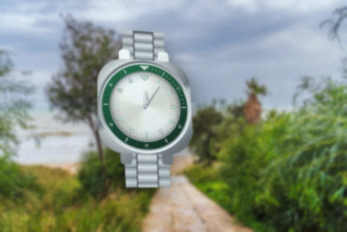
12.06
